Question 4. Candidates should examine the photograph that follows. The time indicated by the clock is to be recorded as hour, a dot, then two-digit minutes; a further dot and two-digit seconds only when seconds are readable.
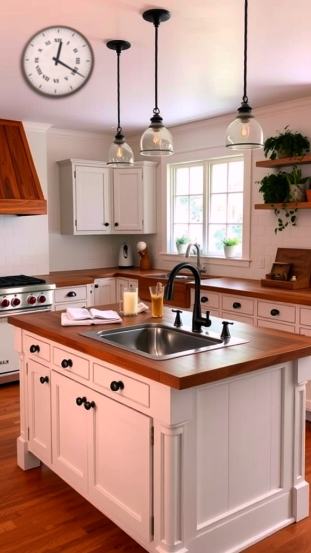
12.20
